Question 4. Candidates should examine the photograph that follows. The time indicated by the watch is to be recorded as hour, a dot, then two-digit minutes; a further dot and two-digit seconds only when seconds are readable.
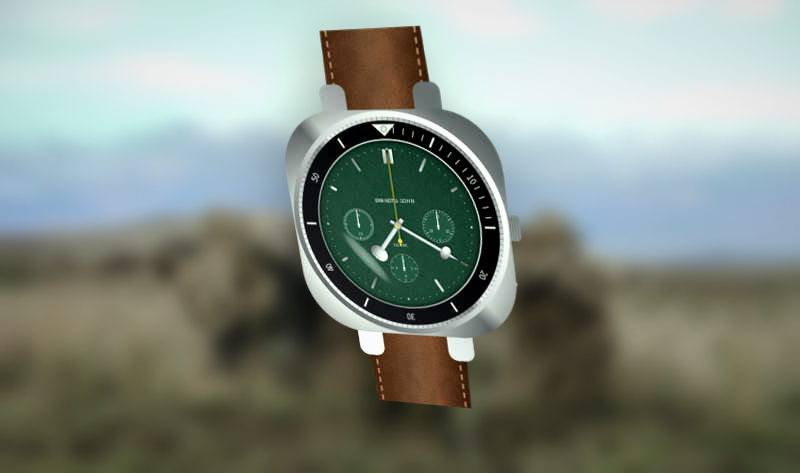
7.20
